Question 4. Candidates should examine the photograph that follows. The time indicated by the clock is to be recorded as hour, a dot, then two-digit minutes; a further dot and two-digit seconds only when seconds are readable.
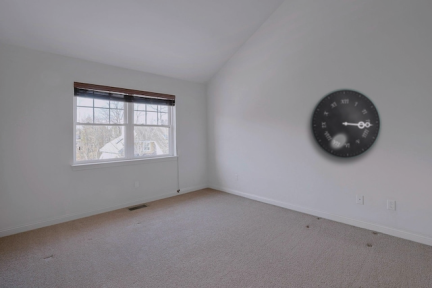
3.16
